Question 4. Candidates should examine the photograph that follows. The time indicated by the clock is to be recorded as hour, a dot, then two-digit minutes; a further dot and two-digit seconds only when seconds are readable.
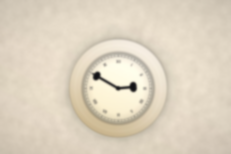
2.50
